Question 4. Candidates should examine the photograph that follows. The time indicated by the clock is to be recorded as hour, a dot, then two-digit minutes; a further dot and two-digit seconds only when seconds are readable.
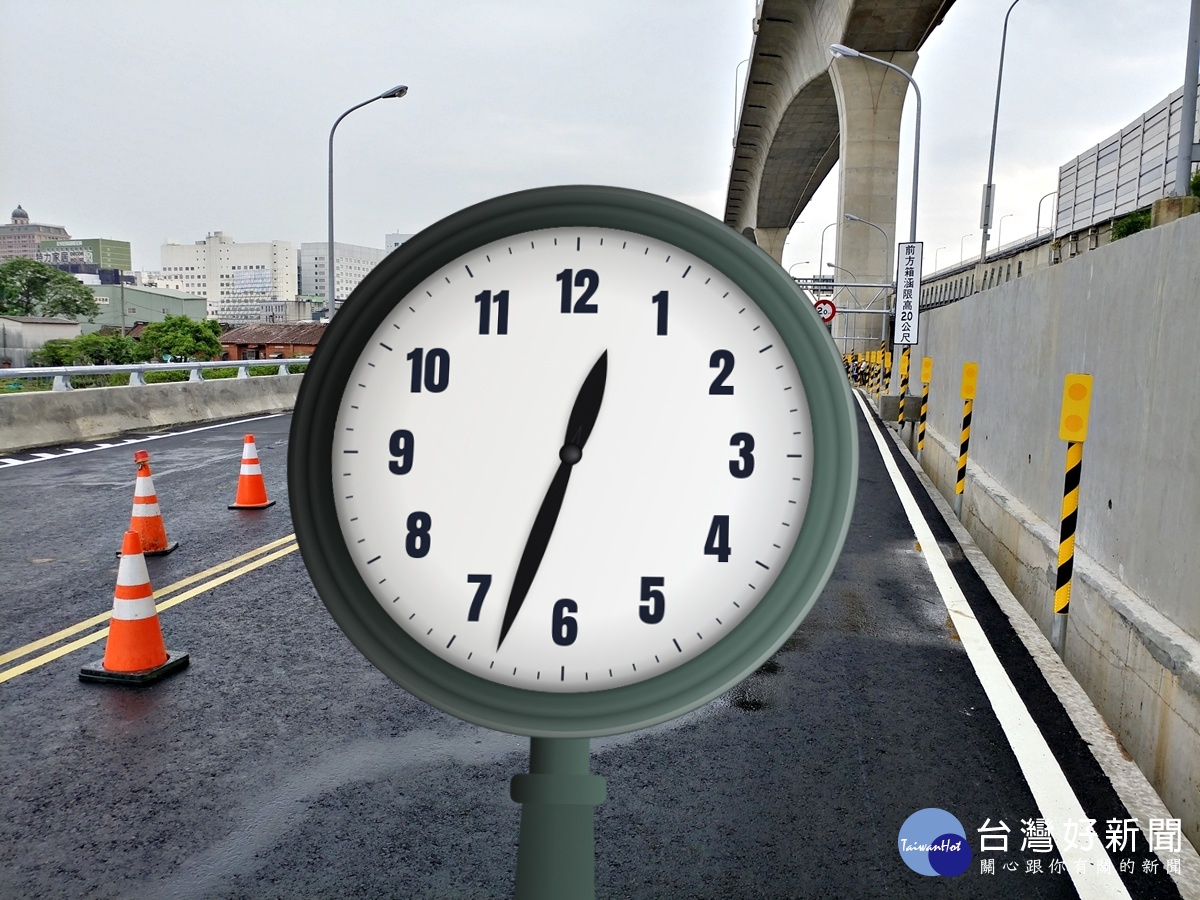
12.33
